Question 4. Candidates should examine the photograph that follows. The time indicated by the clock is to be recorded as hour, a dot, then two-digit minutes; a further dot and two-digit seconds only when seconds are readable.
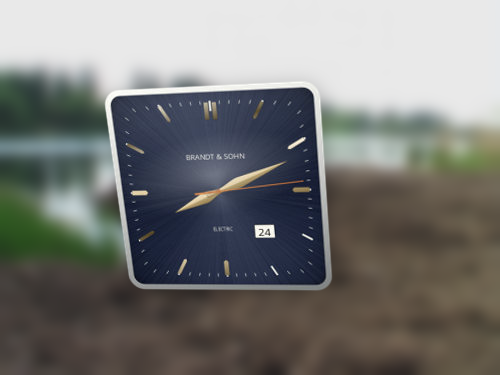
8.11.14
